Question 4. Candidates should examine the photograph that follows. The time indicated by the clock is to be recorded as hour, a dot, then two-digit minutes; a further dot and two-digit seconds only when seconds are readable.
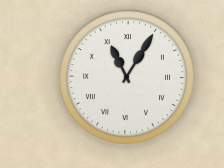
11.05
